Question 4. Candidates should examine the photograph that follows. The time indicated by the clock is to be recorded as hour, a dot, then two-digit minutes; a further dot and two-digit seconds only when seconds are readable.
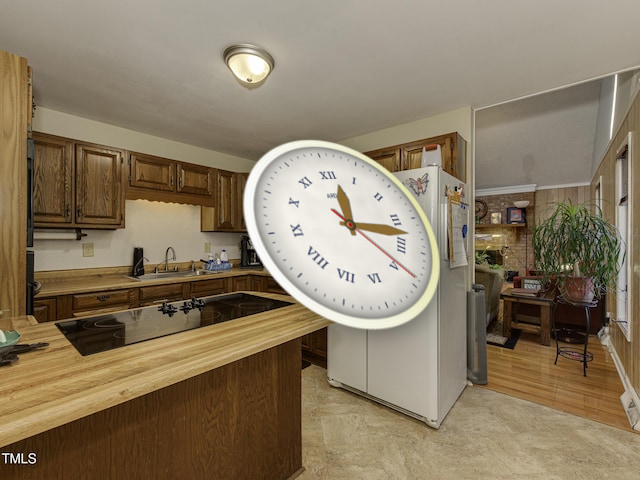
12.17.24
